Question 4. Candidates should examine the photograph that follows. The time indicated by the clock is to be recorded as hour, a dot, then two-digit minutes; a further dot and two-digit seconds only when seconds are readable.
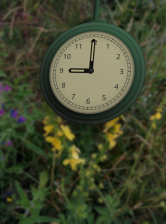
9.00
